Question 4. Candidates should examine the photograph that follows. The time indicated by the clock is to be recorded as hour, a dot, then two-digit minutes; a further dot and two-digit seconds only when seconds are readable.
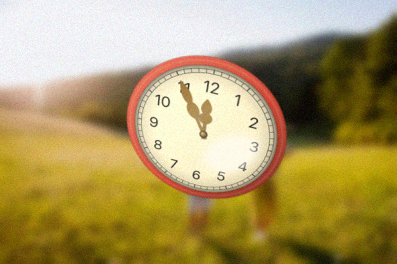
11.55
